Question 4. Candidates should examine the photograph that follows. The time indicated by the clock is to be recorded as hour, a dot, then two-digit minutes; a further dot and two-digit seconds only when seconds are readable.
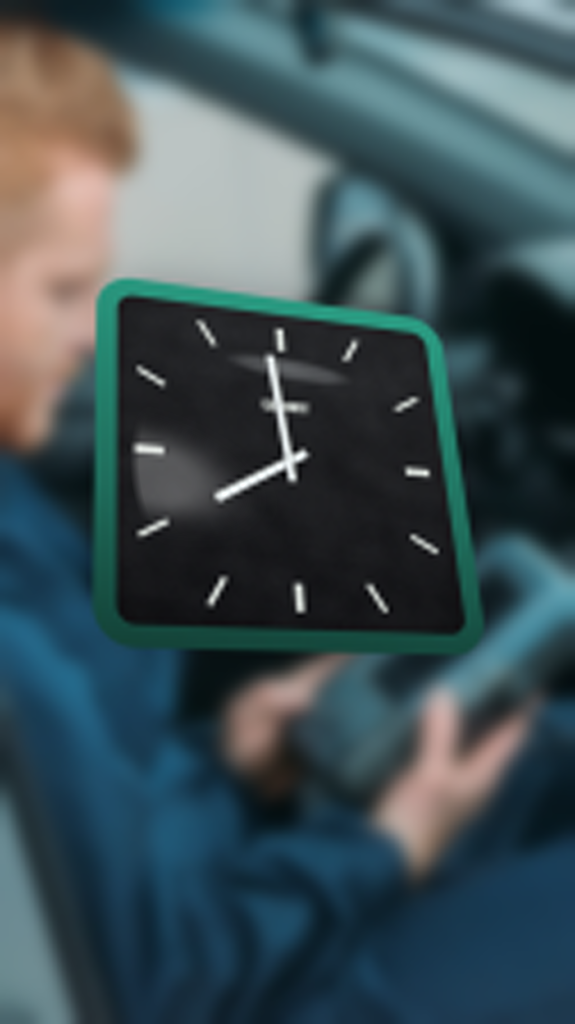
7.59
